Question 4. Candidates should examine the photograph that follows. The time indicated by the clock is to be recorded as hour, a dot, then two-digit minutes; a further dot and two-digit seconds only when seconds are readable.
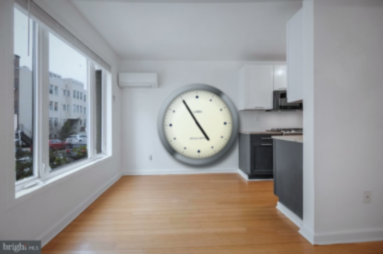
4.55
